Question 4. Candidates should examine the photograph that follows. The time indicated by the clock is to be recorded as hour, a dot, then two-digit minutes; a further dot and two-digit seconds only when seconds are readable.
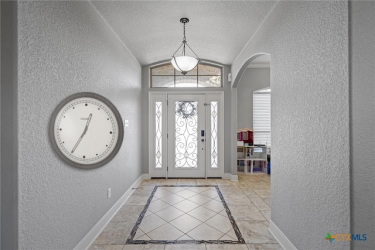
12.35
